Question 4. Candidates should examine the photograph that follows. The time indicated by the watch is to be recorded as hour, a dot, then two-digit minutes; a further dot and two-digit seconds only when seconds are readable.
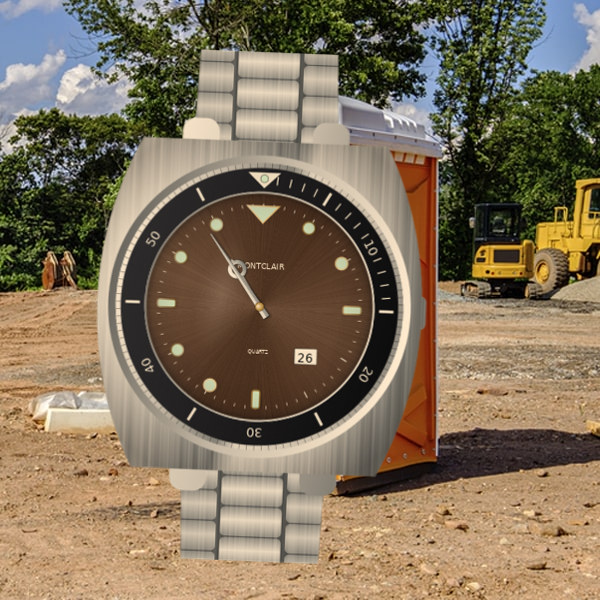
10.54
